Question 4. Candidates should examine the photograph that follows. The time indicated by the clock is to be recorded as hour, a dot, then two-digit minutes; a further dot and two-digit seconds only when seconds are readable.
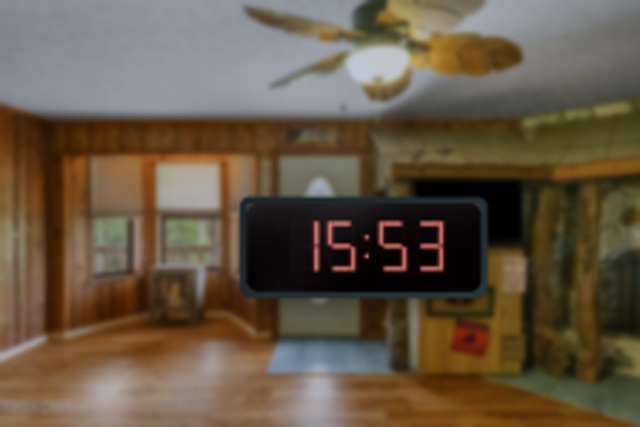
15.53
